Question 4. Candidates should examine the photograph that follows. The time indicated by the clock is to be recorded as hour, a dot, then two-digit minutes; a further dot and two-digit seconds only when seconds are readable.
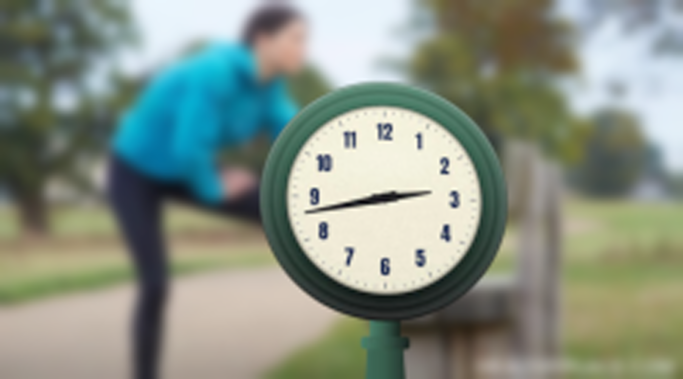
2.43
